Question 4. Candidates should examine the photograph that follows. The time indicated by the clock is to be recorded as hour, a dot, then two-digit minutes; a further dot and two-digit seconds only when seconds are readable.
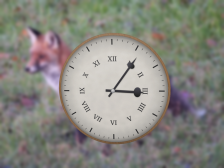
3.06
